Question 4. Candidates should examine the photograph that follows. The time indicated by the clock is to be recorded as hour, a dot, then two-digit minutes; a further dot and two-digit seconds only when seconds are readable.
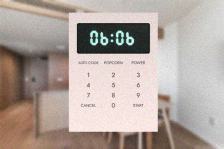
6.06
